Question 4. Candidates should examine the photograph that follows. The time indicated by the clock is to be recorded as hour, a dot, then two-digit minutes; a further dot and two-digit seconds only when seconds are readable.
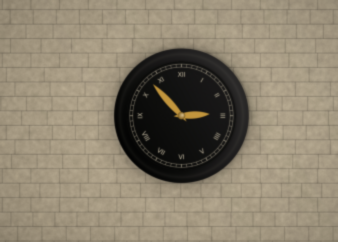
2.53
